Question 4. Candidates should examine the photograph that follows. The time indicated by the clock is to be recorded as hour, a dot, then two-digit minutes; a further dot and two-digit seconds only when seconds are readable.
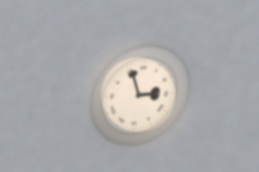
2.56
